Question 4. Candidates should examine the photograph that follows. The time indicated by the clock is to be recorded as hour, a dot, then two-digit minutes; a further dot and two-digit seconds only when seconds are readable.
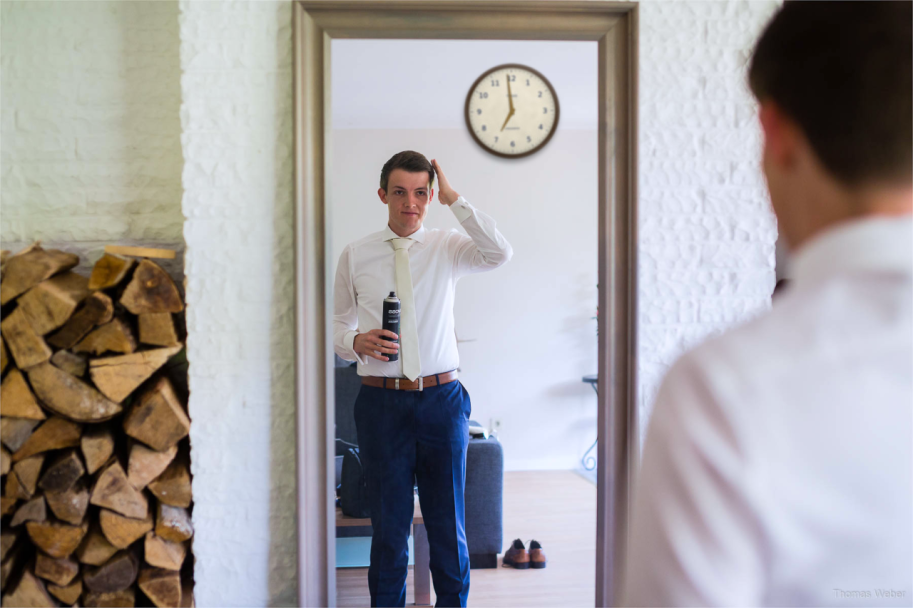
6.59
